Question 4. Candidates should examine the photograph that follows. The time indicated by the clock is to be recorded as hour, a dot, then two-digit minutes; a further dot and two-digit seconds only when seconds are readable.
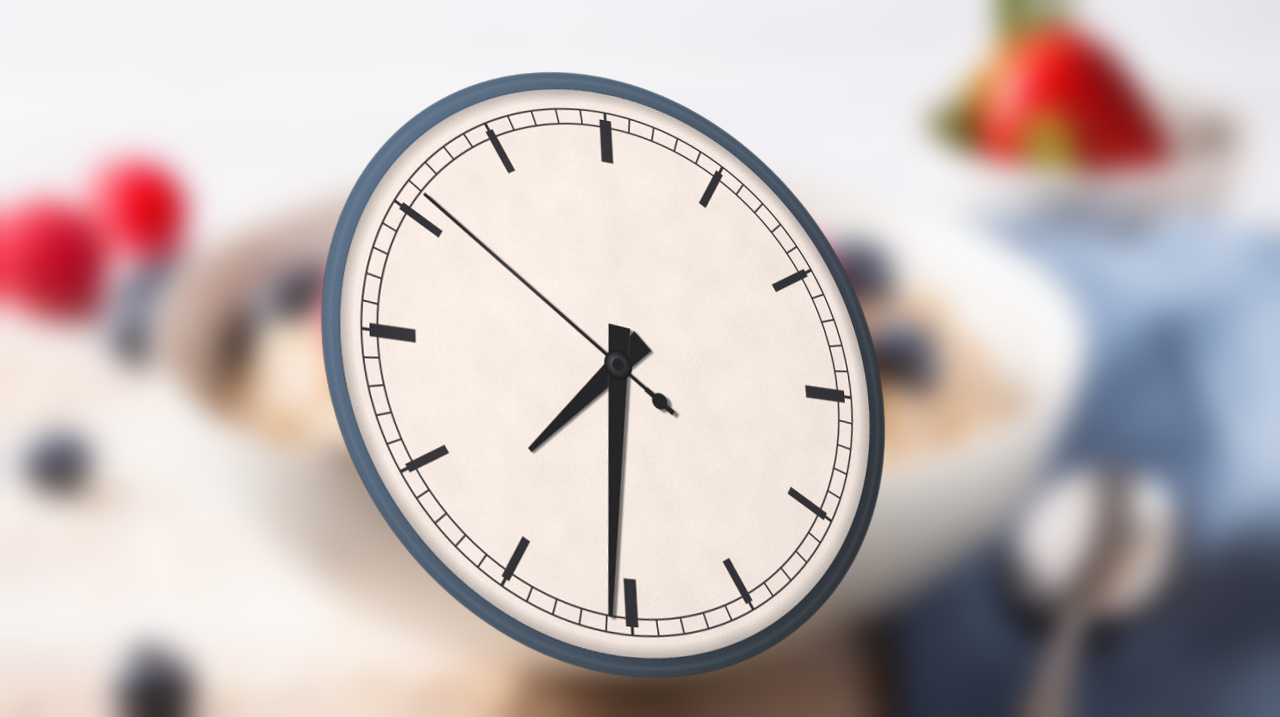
7.30.51
